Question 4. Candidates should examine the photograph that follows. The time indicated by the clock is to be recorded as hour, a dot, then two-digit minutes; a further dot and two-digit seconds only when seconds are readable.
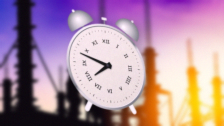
7.48
